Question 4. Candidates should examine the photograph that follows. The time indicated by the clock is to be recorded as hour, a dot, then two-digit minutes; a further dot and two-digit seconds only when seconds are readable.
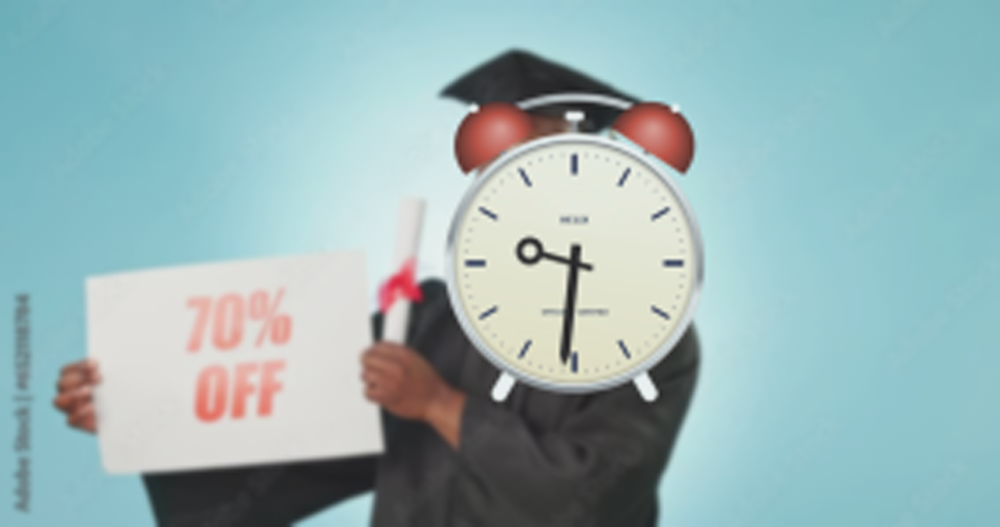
9.31
